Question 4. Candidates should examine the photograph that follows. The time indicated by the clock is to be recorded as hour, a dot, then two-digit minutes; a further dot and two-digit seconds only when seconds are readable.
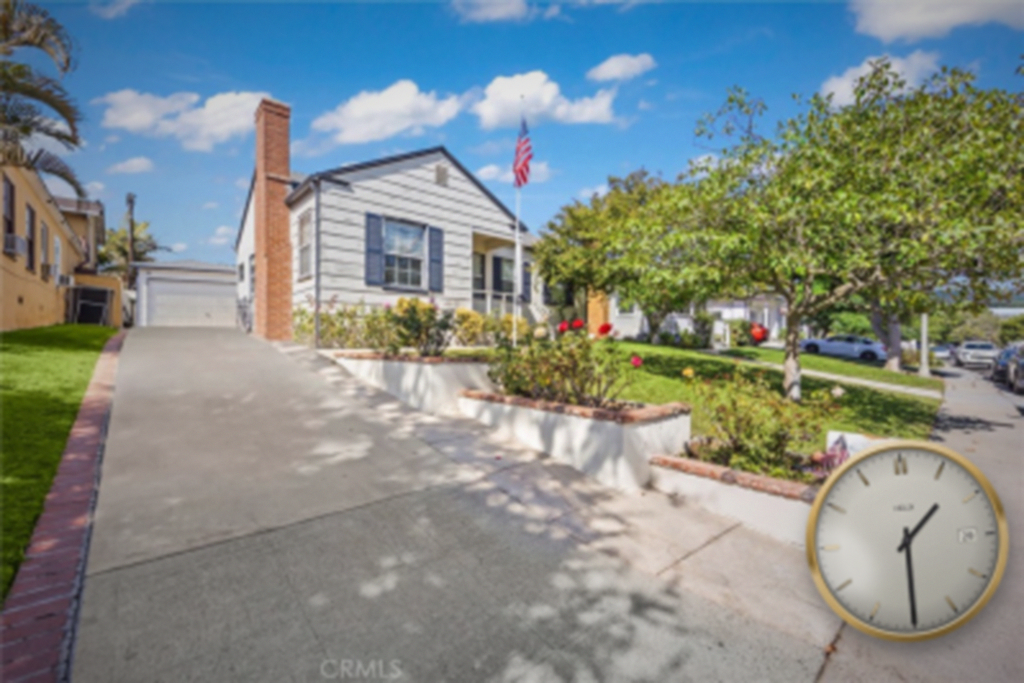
1.30
